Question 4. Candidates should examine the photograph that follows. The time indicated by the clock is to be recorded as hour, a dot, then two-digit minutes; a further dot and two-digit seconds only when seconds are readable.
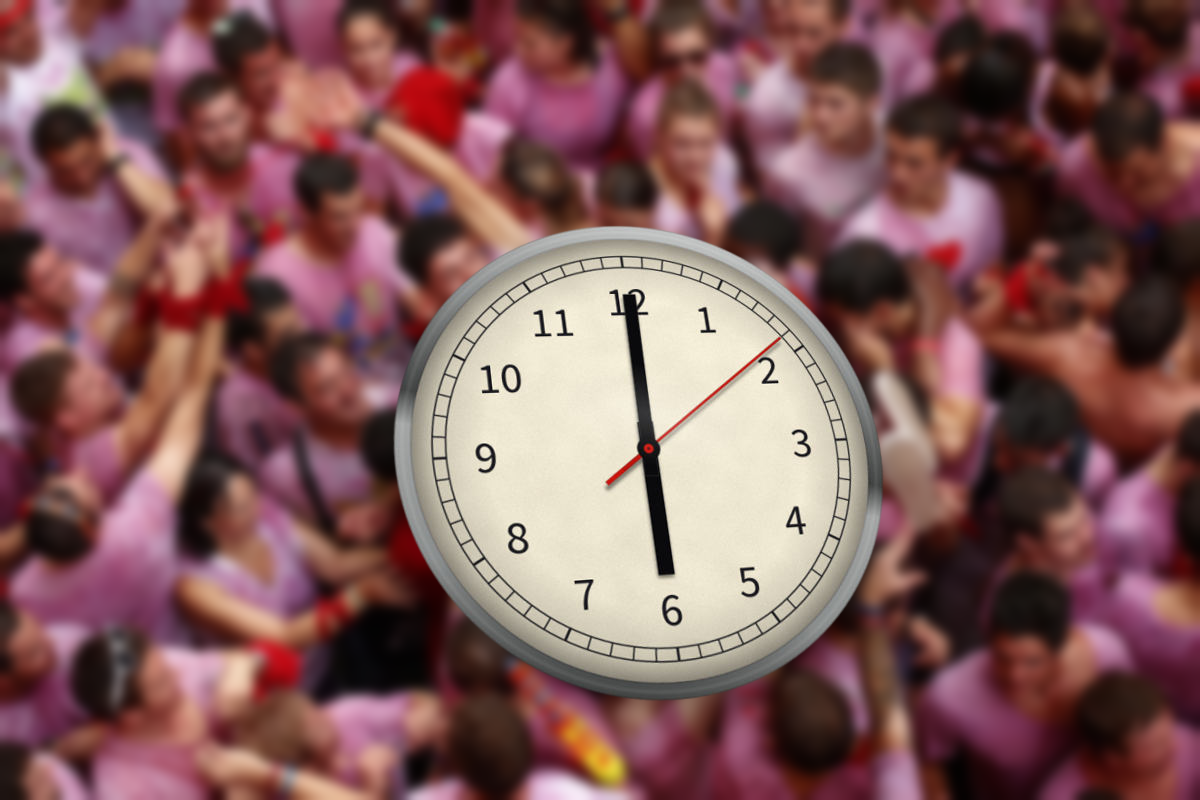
6.00.09
